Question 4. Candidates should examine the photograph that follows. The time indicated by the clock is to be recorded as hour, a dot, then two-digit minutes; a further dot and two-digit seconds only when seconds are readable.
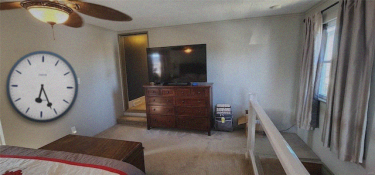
6.26
